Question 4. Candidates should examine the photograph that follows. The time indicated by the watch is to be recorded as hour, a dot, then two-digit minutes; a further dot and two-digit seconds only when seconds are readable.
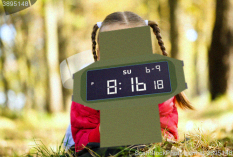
8.16.18
